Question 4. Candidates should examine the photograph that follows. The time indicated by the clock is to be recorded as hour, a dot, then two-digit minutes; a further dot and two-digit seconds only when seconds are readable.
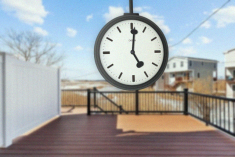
5.01
